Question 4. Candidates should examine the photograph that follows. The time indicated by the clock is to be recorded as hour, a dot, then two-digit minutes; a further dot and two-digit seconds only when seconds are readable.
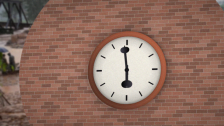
5.59
